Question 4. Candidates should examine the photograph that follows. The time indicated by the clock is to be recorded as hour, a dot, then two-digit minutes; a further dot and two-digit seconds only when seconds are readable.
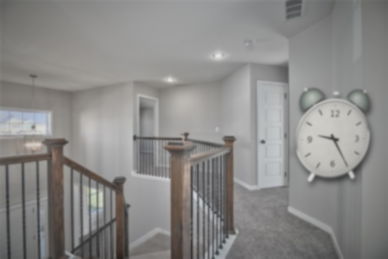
9.25
